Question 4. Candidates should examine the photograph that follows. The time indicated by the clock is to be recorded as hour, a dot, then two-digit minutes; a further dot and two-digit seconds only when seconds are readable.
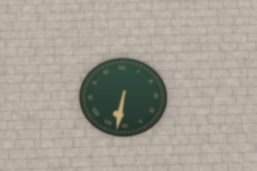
6.32
